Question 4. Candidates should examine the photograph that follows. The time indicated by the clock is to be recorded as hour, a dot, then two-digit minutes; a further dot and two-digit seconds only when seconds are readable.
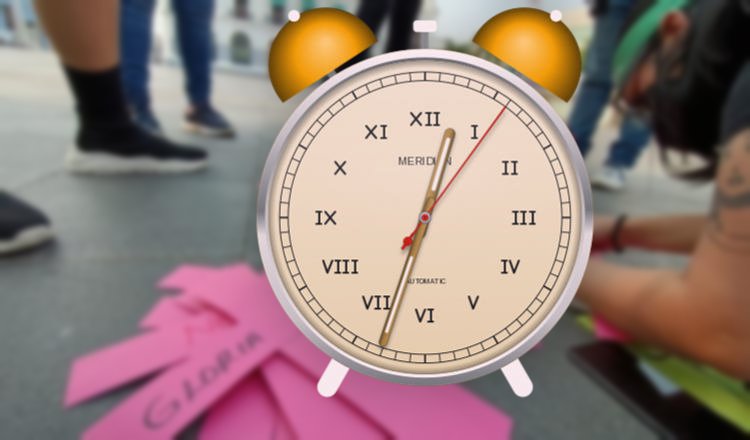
12.33.06
